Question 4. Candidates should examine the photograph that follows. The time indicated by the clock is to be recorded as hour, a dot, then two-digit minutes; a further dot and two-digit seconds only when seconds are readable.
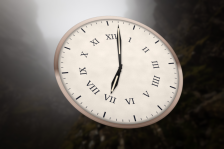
7.02
